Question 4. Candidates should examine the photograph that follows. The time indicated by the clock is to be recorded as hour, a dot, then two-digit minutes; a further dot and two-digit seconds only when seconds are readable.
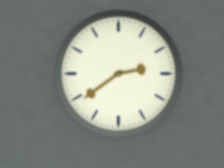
2.39
